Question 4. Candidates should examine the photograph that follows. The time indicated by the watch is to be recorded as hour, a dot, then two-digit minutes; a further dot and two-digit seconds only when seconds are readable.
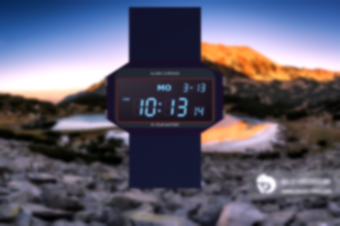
10.13
